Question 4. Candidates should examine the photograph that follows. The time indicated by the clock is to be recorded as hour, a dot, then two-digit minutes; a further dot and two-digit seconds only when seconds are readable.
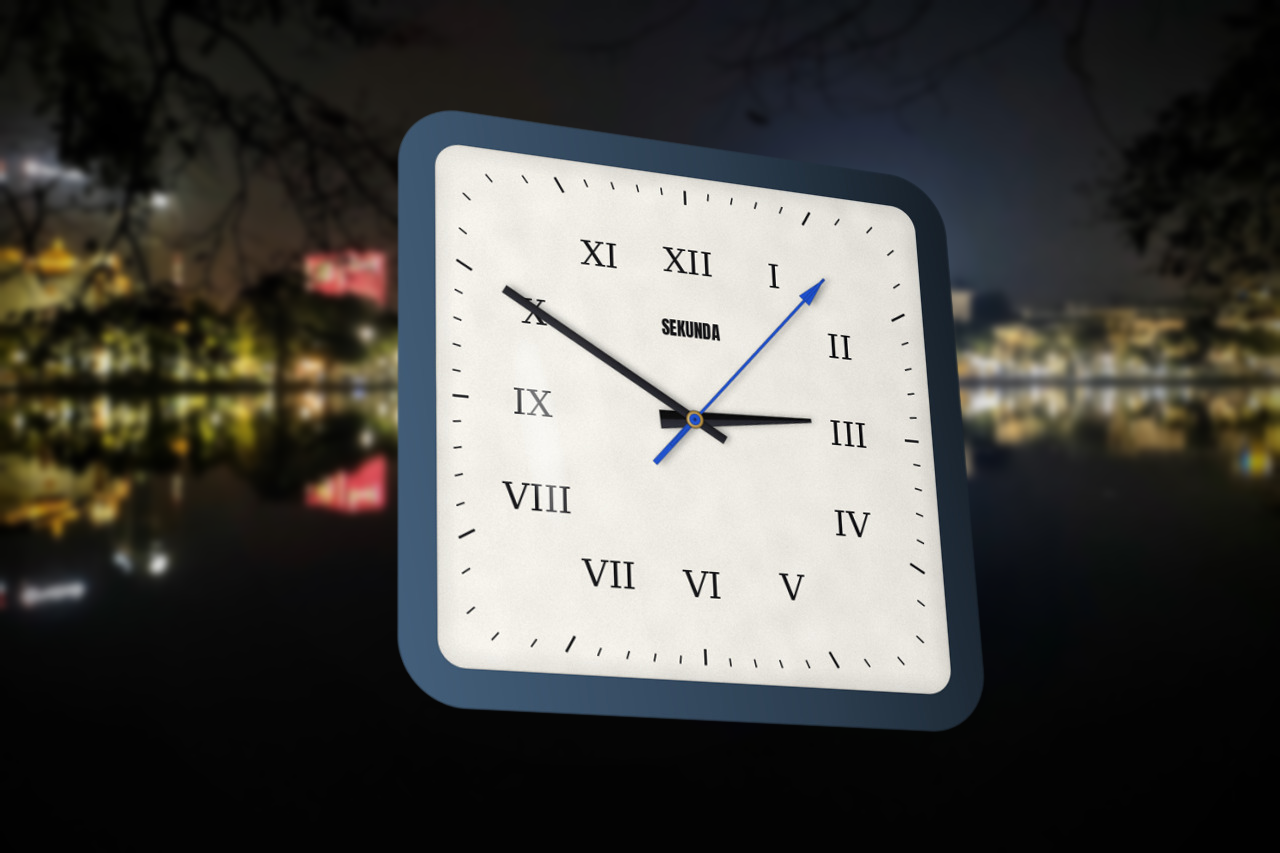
2.50.07
